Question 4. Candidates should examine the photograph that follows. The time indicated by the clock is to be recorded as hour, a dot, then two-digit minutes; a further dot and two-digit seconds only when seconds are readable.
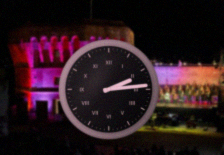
2.14
